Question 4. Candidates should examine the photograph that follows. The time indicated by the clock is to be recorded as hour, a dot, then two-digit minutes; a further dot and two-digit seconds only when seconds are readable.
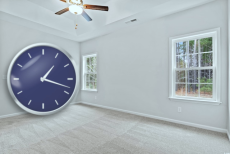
1.18
